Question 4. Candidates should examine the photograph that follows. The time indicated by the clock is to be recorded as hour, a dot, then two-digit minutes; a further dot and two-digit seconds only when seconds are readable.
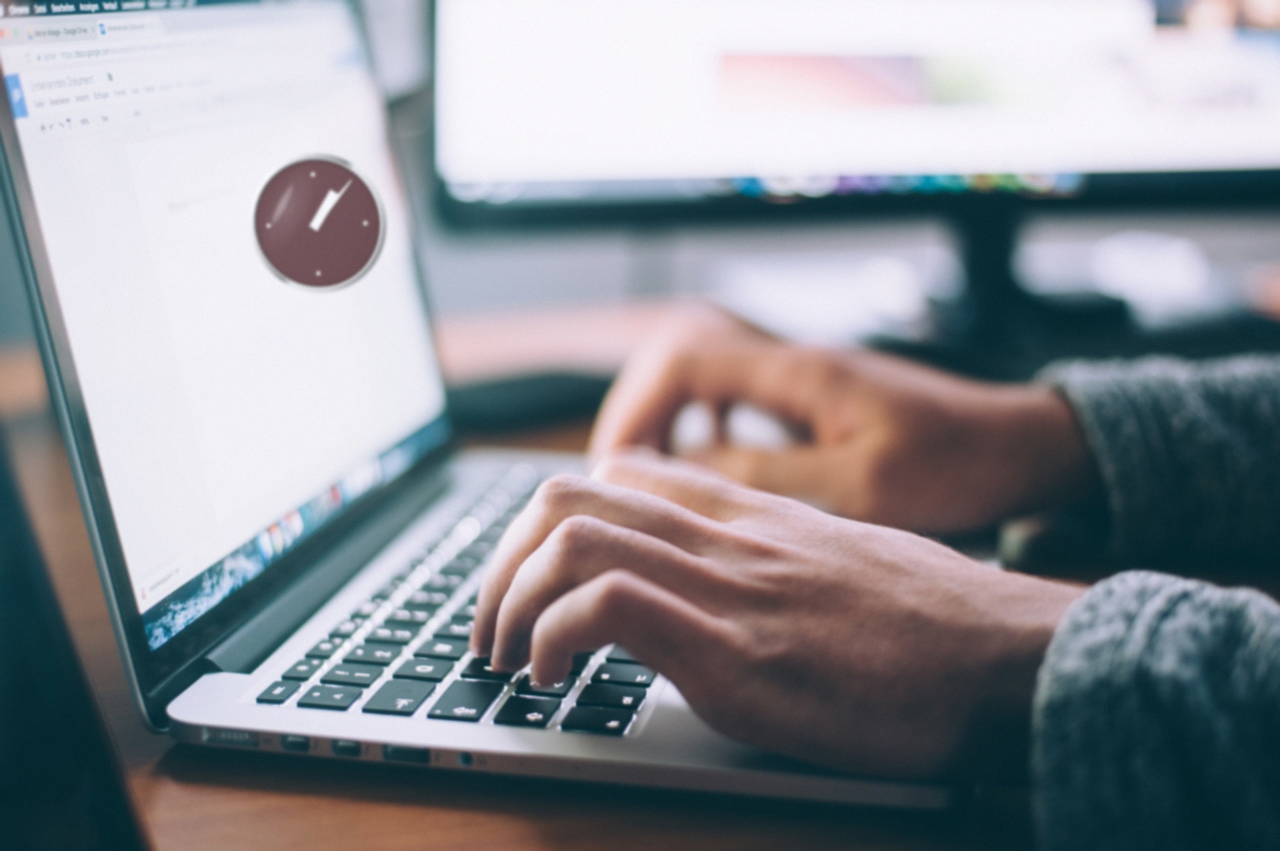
1.07
